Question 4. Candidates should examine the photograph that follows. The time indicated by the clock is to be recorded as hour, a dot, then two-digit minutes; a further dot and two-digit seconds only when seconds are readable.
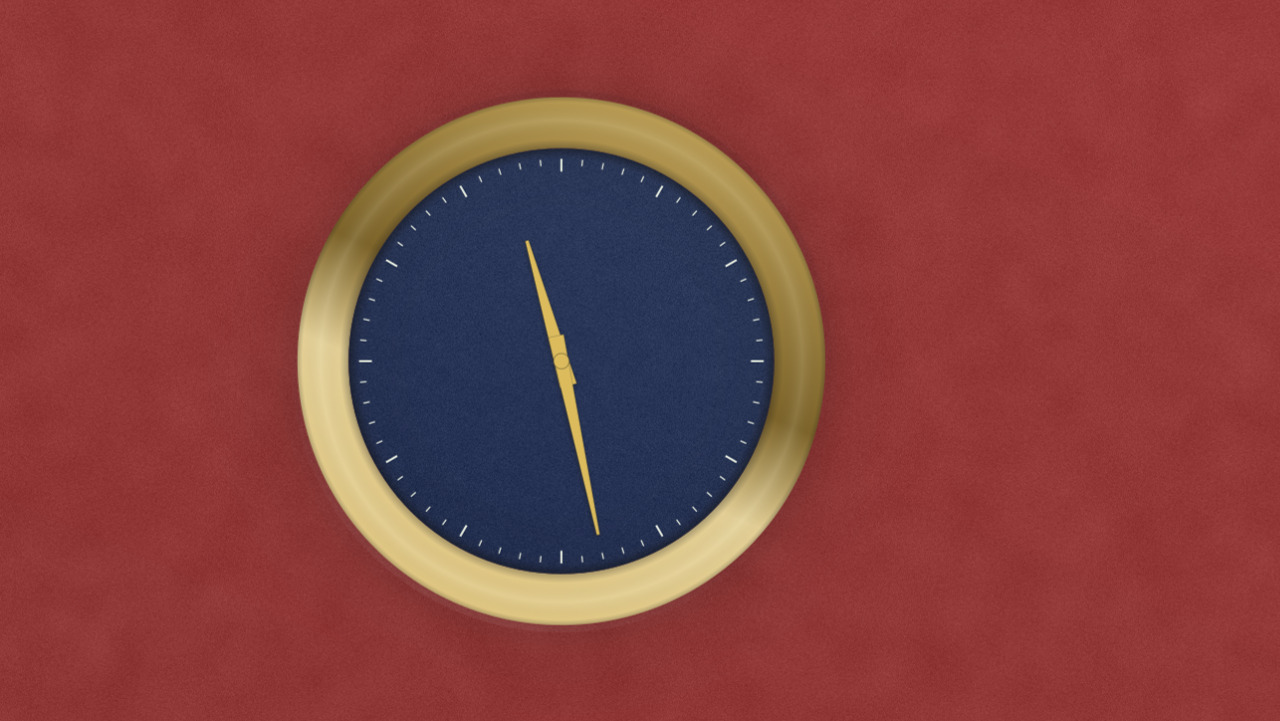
11.28
